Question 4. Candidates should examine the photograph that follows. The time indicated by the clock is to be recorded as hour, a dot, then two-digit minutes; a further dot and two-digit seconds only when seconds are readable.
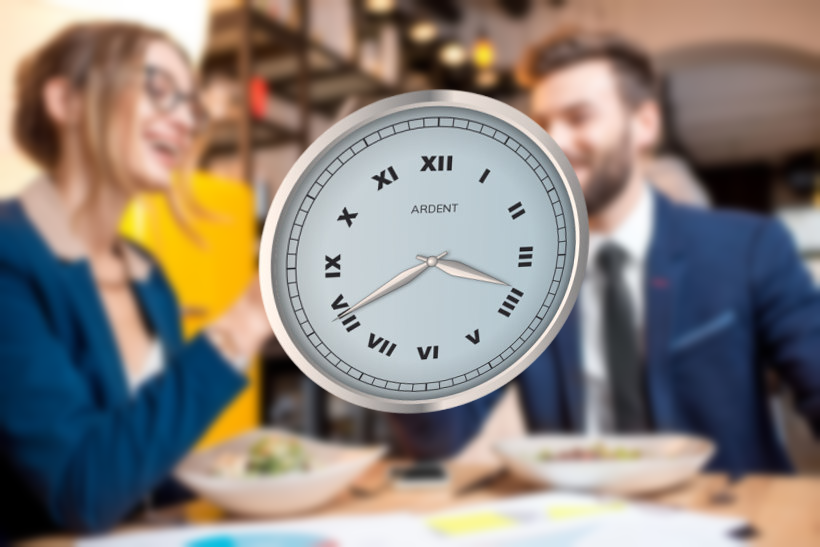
3.40
